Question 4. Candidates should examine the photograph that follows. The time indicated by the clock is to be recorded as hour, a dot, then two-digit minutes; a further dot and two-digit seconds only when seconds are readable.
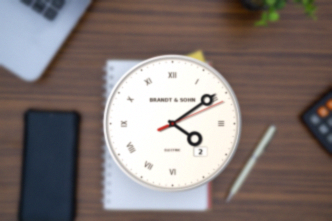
4.09.11
